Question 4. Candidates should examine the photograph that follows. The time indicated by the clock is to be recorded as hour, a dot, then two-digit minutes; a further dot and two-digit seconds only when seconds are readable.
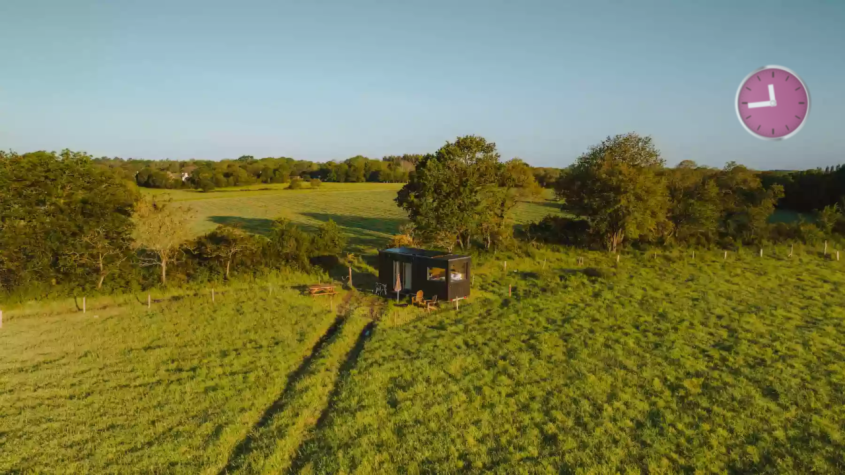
11.44
